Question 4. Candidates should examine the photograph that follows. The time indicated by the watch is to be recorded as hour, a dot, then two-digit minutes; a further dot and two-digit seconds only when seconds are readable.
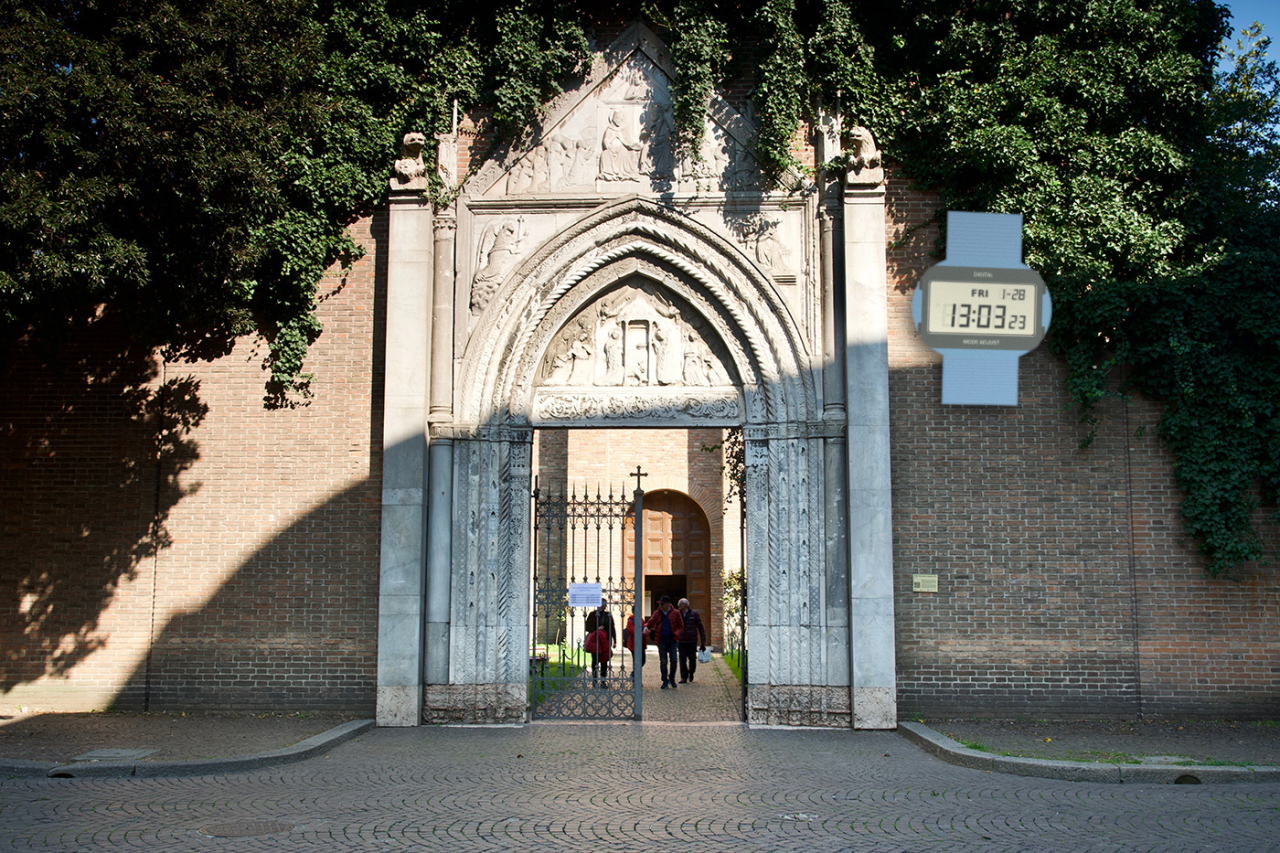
13.03.23
